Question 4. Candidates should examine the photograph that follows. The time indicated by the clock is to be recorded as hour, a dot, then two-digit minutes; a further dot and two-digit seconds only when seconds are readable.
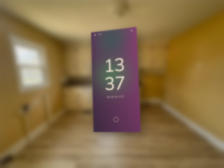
13.37
